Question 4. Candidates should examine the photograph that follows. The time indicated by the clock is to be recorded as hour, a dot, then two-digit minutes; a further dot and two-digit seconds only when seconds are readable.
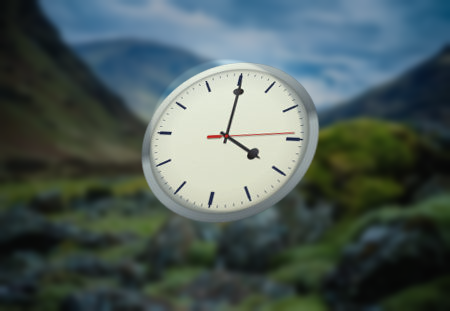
4.00.14
